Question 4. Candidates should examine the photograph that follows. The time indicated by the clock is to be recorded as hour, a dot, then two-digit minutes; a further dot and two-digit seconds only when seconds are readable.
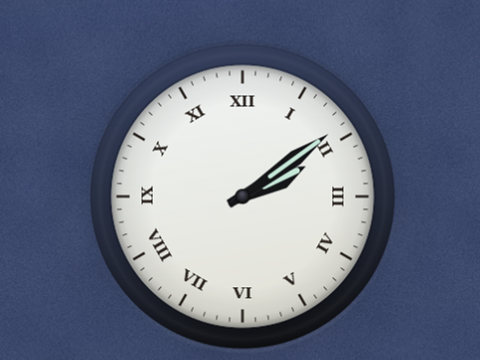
2.09
